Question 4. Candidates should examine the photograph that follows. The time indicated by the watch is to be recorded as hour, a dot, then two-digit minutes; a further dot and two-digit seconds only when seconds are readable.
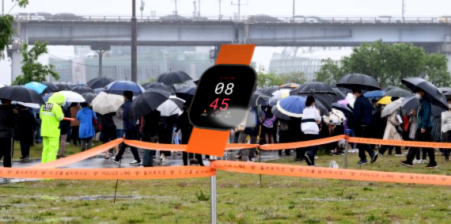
8.45
